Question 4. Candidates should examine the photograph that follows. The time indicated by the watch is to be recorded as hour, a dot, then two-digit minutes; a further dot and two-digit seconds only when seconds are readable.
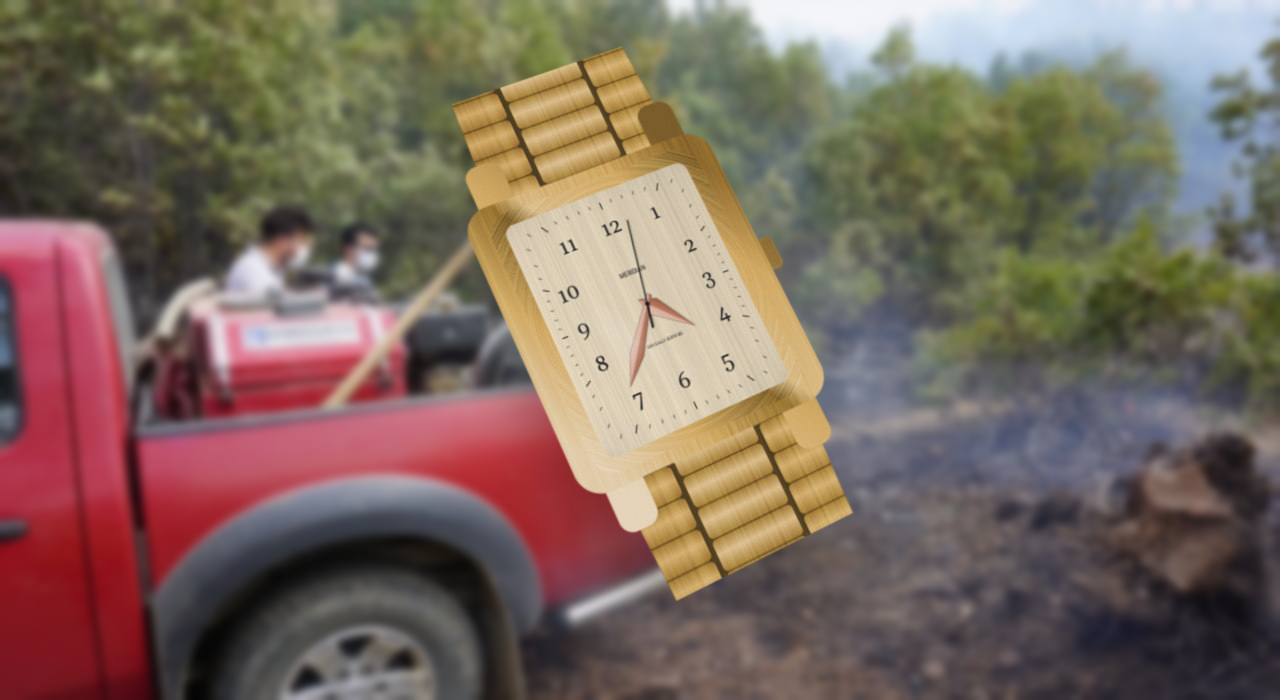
4.36.02
